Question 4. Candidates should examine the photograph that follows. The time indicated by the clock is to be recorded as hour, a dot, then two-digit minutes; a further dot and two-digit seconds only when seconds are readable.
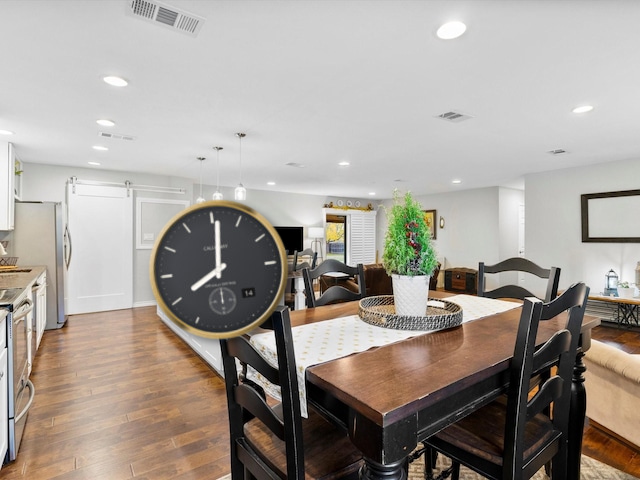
8.01
